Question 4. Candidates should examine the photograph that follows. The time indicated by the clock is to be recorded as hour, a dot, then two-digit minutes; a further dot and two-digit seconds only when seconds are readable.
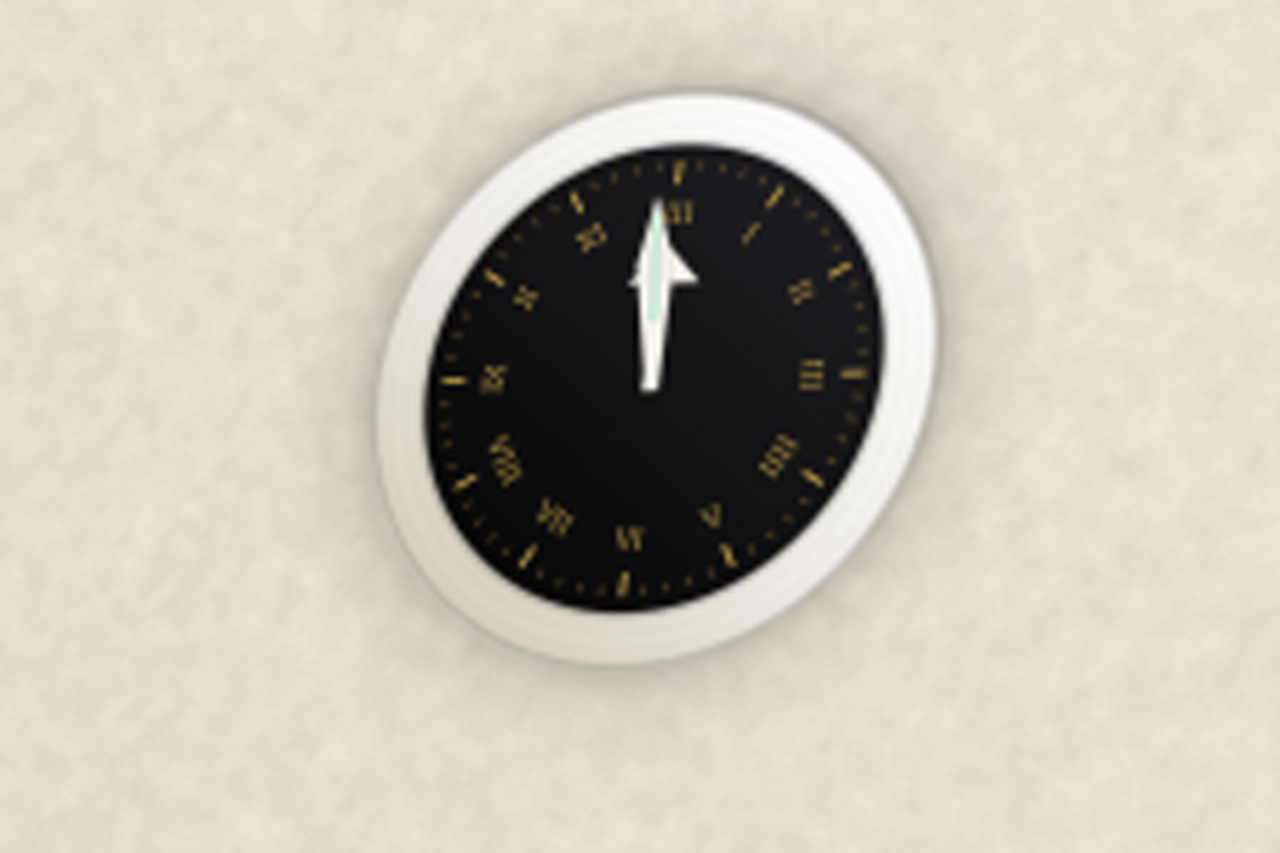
11.59
